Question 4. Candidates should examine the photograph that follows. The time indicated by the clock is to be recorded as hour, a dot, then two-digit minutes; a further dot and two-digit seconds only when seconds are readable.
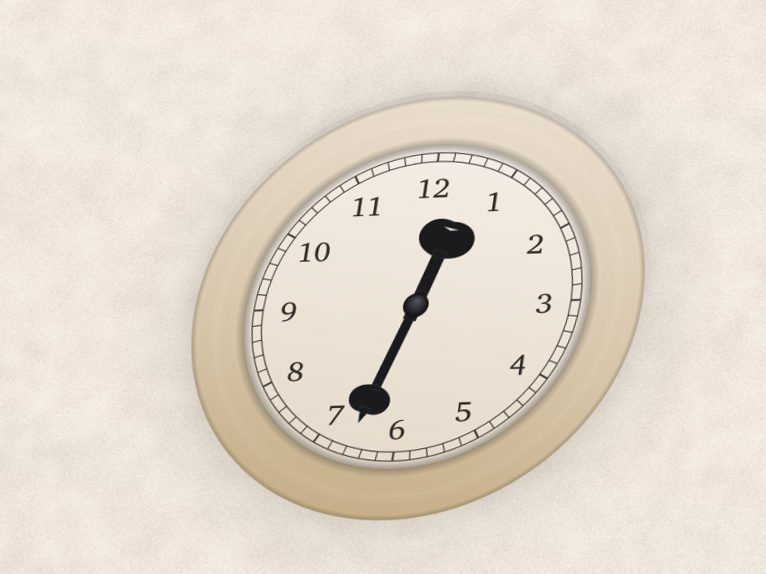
12.33
